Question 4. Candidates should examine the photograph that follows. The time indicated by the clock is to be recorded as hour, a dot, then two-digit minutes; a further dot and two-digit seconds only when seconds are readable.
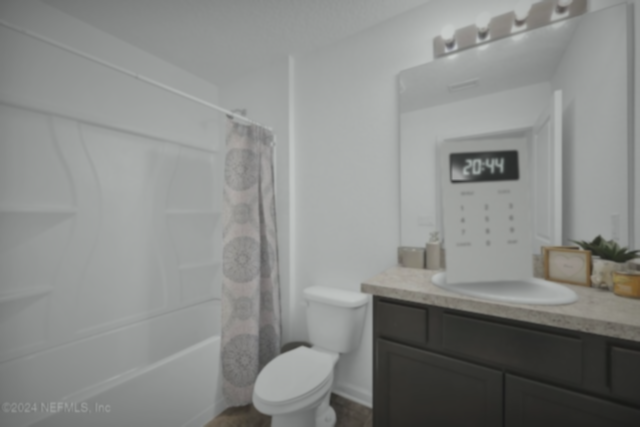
20.44
